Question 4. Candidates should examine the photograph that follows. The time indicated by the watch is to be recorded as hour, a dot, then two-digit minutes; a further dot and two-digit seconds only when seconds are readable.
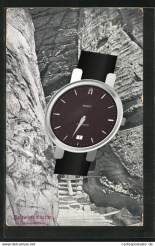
6.33
